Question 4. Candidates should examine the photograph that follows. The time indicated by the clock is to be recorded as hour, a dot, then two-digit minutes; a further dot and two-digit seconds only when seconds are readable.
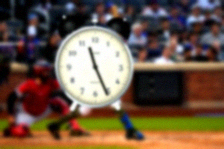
11.26
